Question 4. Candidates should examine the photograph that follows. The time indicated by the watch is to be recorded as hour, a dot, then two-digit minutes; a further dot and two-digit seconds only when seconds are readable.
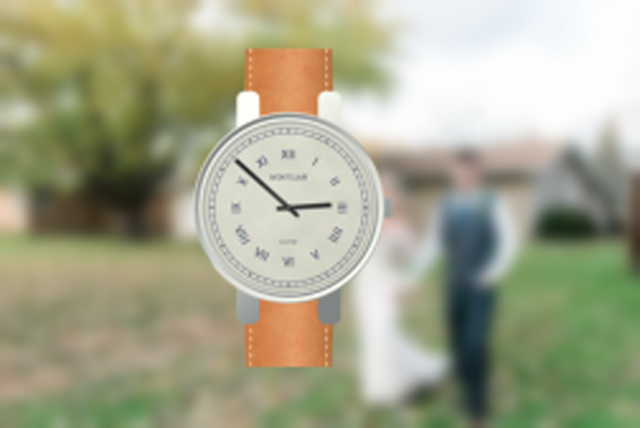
2.52
